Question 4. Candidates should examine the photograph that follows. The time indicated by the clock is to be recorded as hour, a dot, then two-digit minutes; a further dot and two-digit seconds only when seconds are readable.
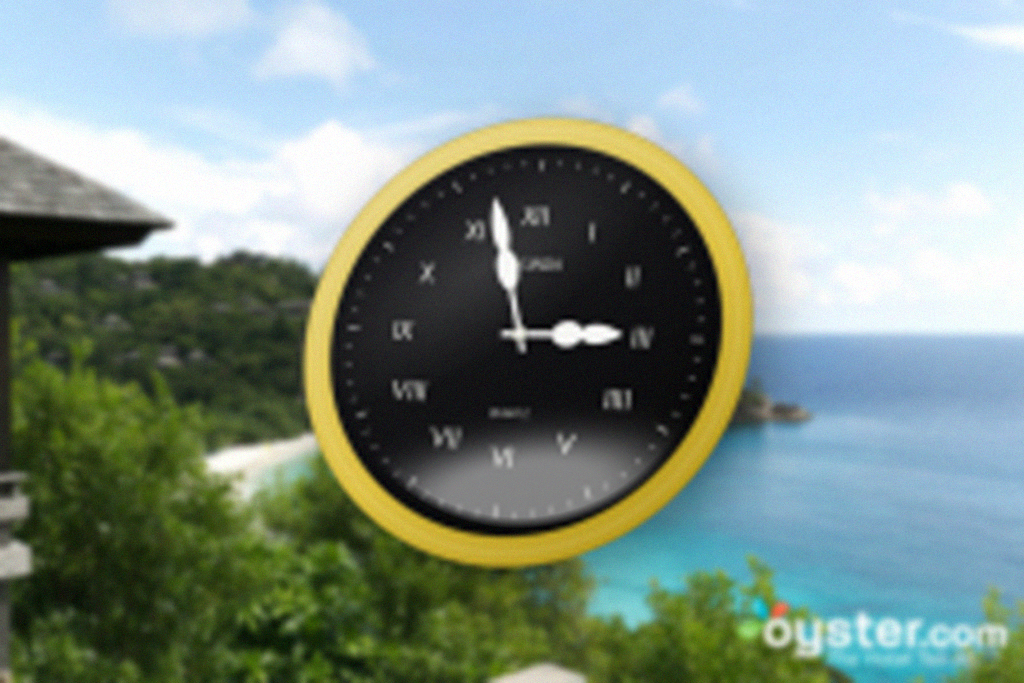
2.57
